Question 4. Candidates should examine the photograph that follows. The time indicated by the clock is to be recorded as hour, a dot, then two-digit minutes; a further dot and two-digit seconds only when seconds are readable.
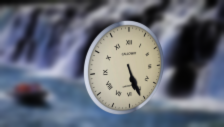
5.26
